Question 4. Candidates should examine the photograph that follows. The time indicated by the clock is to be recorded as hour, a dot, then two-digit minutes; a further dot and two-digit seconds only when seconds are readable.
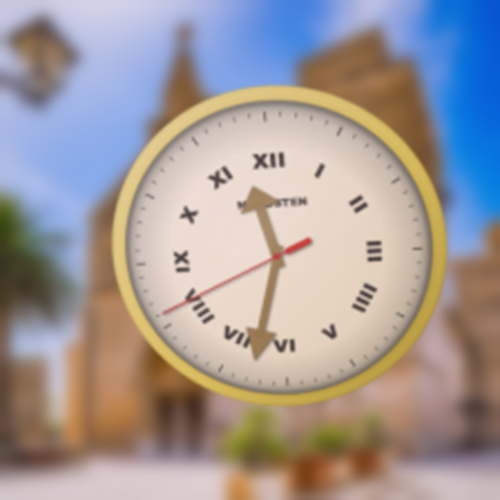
11.32.41
